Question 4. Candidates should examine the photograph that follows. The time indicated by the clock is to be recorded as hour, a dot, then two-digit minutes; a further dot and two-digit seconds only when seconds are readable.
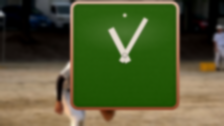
11.05
